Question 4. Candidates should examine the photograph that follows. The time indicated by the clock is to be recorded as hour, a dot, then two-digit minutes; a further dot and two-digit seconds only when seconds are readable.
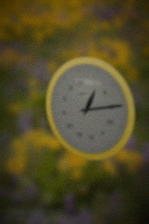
1.15
